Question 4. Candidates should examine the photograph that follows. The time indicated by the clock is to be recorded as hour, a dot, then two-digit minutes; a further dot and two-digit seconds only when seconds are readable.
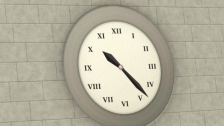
10.23
